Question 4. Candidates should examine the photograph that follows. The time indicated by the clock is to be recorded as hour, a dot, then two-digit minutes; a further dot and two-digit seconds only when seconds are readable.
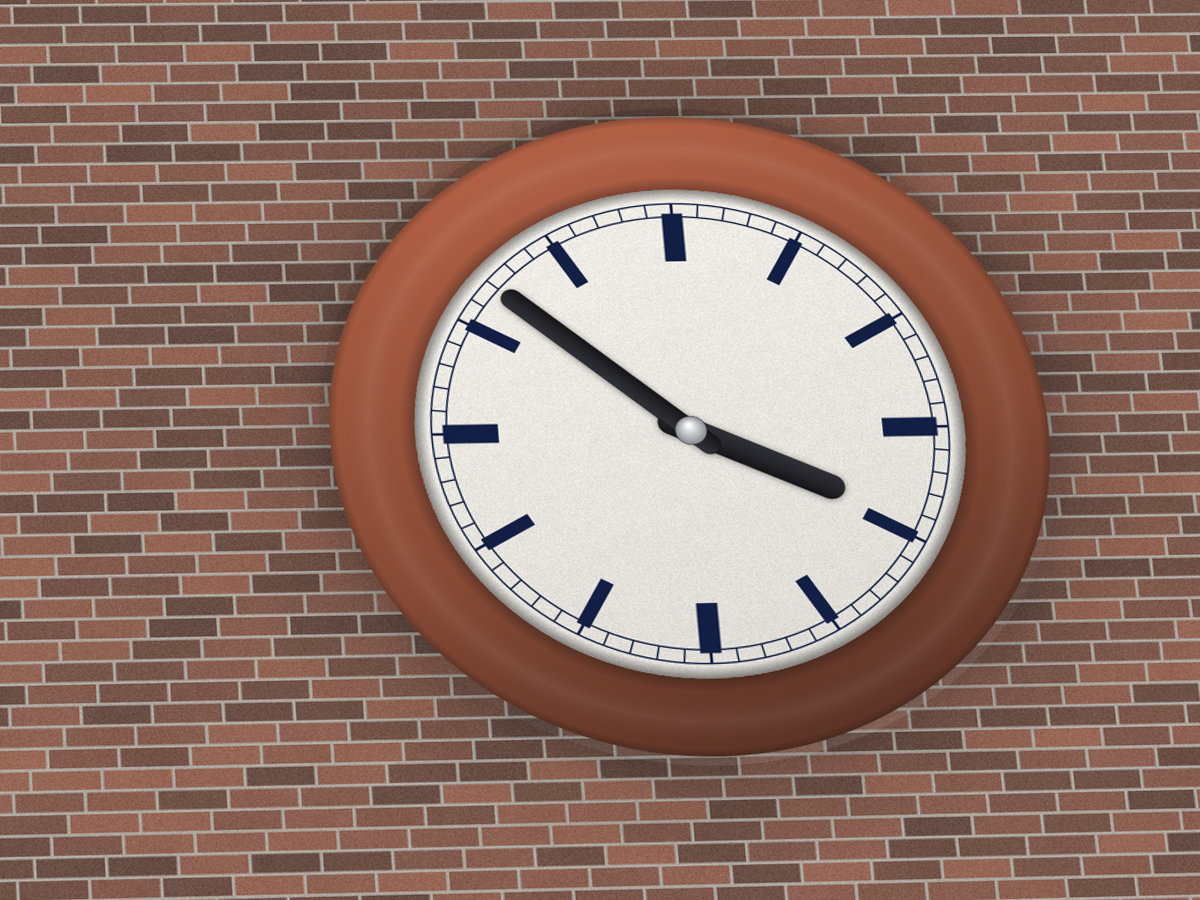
3.52
